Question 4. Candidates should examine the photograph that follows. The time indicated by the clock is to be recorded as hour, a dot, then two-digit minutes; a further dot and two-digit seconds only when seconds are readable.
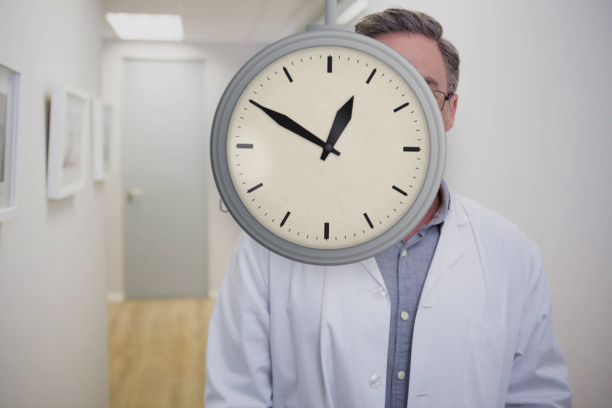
12.50
